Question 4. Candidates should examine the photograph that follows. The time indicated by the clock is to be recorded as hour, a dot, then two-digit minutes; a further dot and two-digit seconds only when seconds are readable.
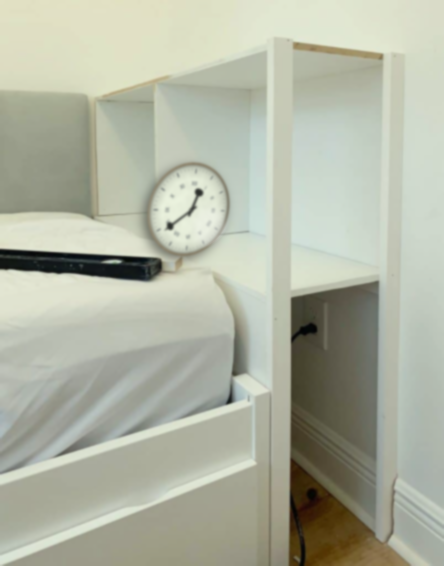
12.39
